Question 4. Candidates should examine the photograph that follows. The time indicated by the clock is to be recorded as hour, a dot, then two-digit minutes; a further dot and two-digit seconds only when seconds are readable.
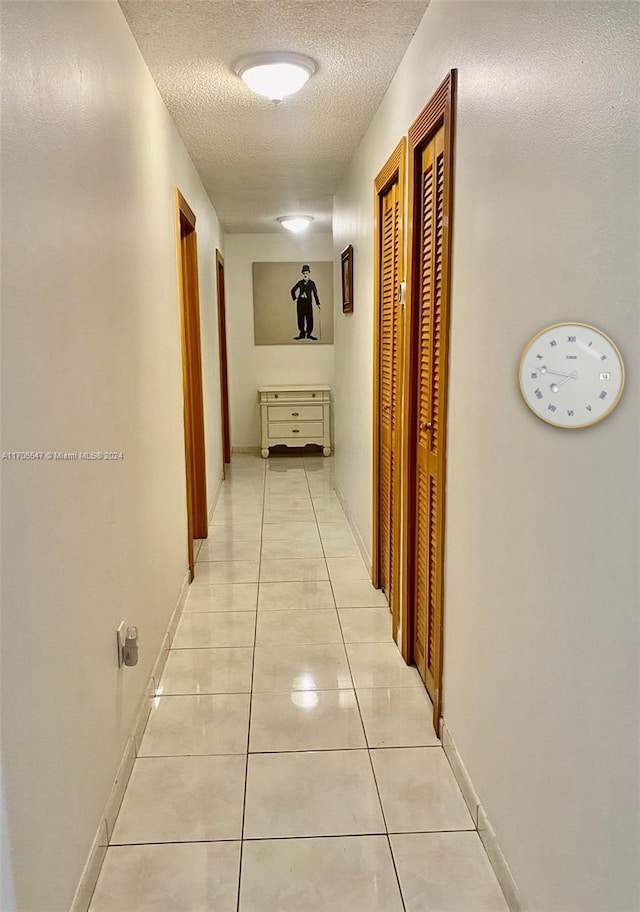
7.47
